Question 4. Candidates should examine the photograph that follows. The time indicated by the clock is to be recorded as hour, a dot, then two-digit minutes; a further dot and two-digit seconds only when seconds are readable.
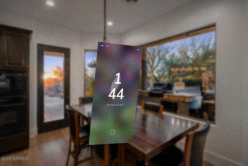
1.44
